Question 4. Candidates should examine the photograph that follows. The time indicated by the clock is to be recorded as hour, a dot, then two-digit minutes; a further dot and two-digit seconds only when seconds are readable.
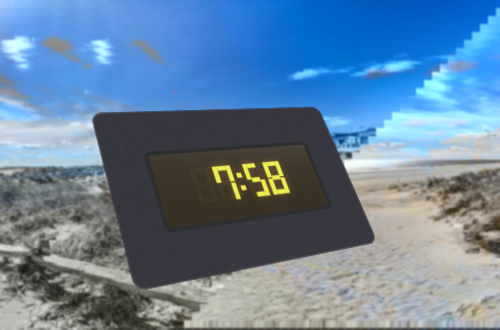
7.58
